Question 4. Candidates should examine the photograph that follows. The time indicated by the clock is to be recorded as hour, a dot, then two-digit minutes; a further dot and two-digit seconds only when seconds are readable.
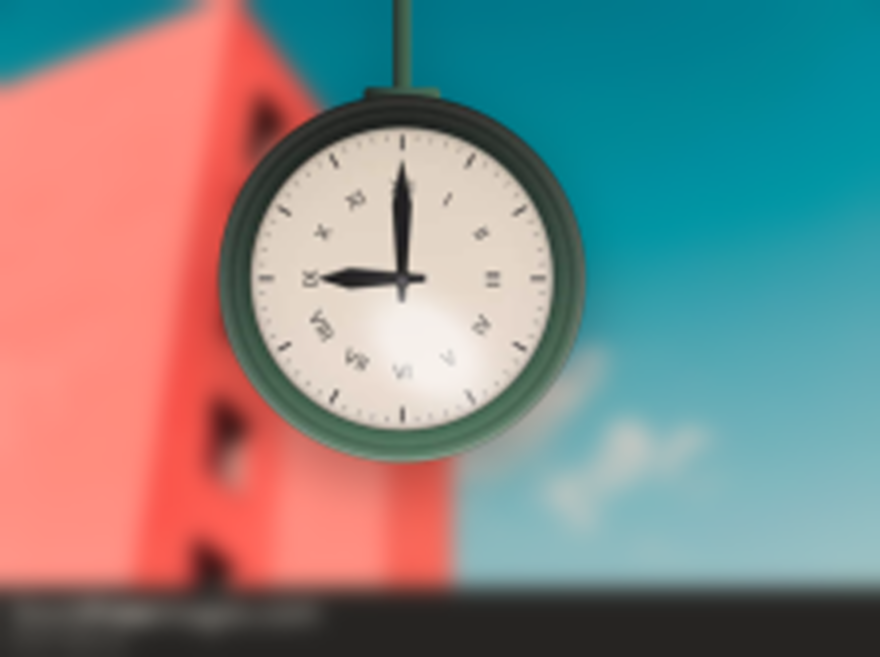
9.00
